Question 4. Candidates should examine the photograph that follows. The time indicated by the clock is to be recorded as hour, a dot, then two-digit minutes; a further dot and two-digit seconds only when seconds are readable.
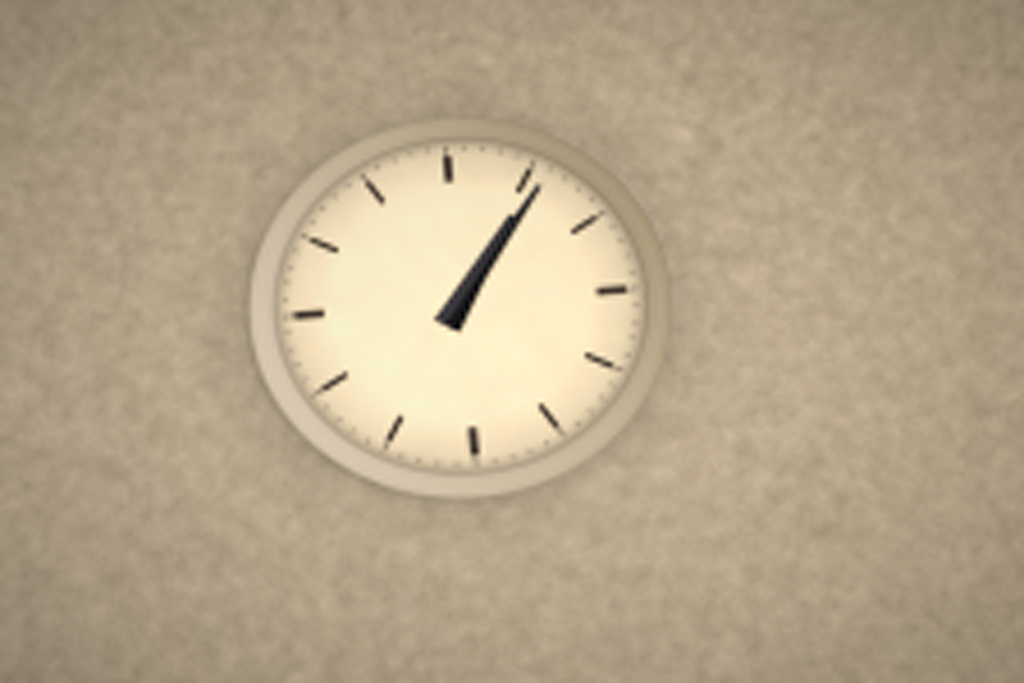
1.06
